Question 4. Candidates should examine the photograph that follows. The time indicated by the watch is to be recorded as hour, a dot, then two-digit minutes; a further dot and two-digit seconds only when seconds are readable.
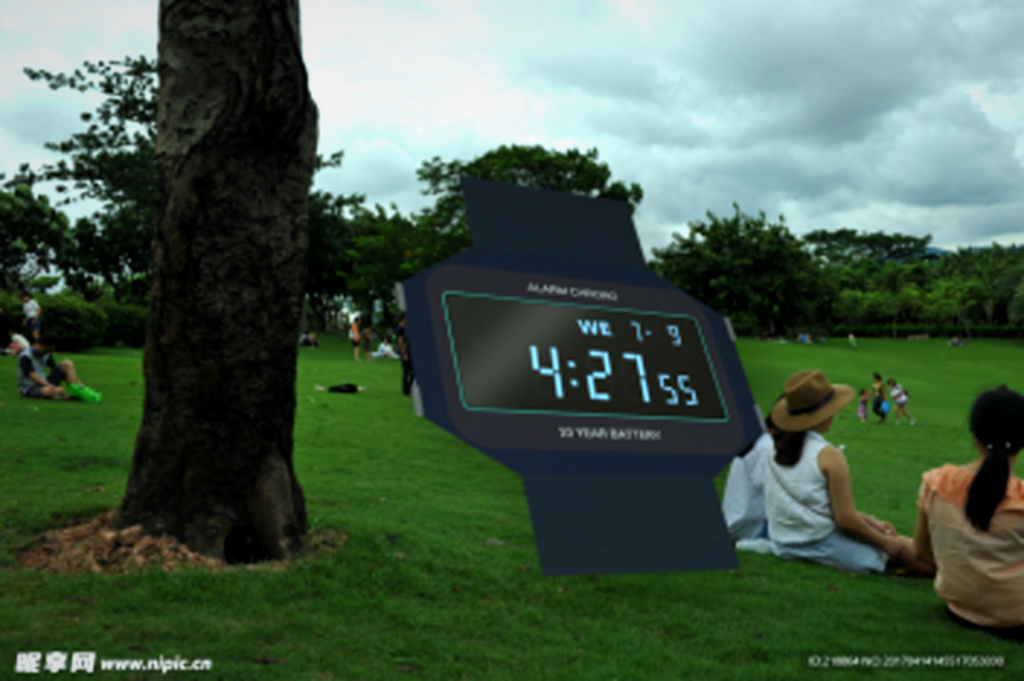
4.27.55
